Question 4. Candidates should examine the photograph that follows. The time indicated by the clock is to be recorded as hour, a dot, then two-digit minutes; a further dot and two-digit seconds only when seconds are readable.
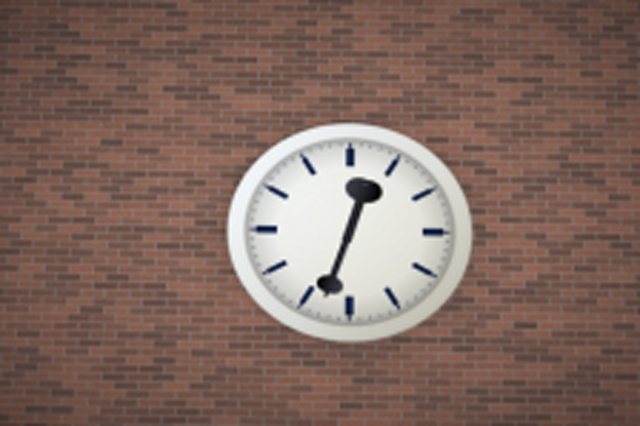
12.33
